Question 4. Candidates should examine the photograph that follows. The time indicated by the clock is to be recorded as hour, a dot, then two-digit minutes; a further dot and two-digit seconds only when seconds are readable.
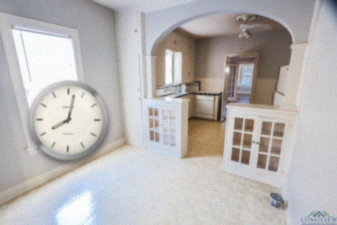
8.02
